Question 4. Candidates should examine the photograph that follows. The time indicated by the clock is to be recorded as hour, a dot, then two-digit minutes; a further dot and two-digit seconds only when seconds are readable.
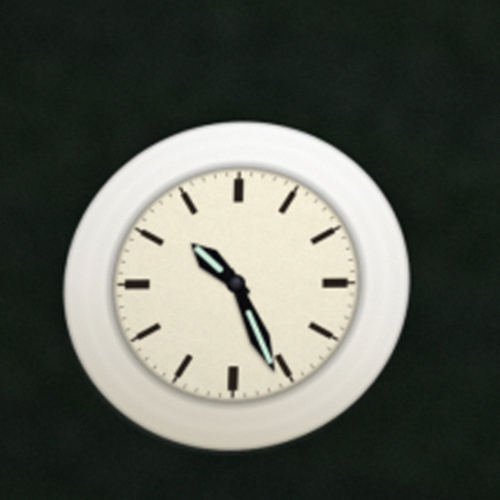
10.26
